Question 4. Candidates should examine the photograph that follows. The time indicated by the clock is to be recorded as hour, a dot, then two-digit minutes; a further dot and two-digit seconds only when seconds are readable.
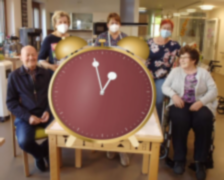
12.58
